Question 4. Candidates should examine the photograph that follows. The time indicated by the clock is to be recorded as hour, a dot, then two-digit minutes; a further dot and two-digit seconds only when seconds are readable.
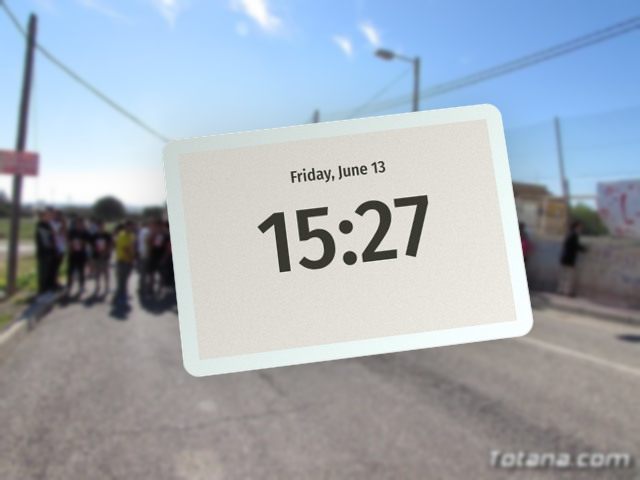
15.27
